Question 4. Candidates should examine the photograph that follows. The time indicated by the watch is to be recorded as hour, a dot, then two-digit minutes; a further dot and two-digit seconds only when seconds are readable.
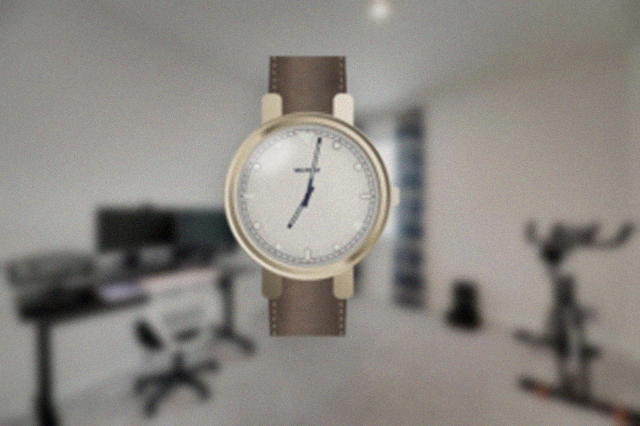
7.02
